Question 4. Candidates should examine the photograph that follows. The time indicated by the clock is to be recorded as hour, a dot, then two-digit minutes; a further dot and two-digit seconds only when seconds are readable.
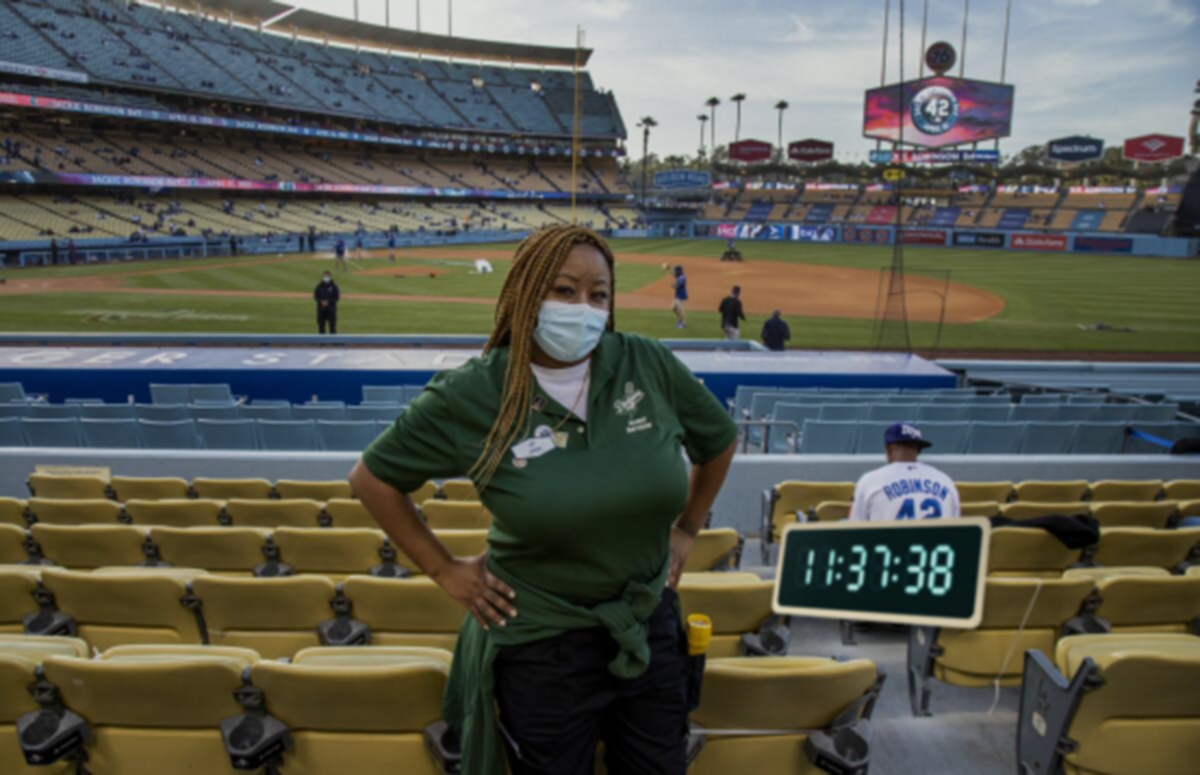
11.37.38
